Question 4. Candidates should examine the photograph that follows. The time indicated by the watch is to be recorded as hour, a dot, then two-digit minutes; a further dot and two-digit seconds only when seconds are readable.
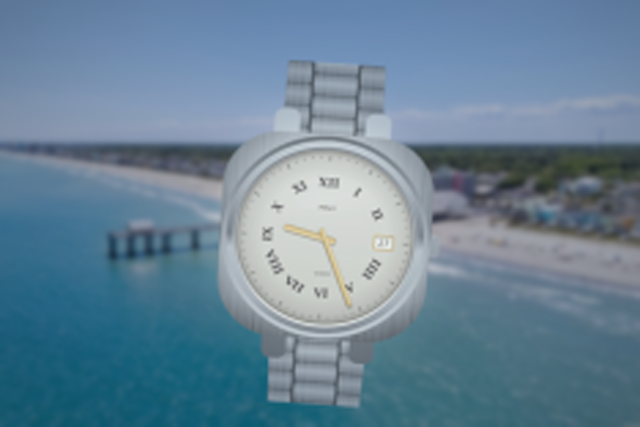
9.26
